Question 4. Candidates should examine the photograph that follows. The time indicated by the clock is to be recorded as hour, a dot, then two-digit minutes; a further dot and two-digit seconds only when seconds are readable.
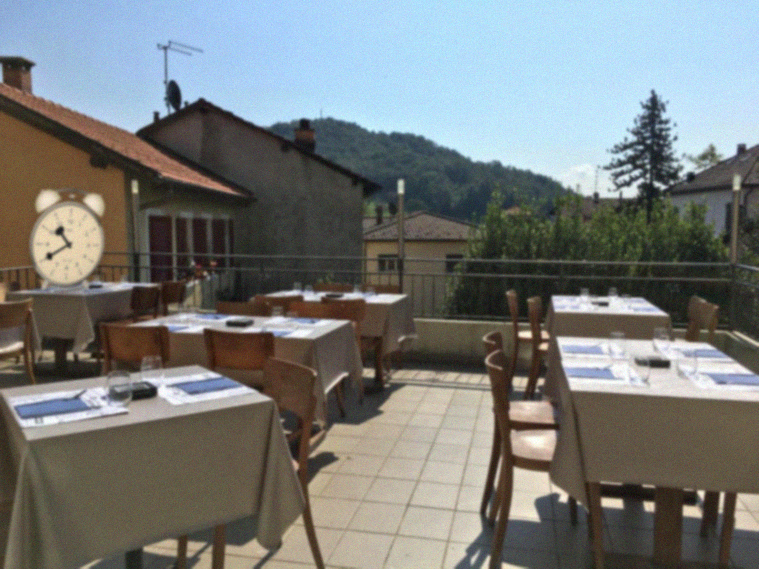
10.40
